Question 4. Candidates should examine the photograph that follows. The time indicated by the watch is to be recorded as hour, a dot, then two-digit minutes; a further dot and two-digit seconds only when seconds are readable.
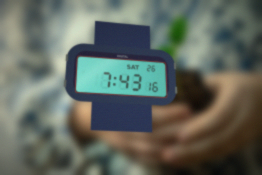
7.43.16
